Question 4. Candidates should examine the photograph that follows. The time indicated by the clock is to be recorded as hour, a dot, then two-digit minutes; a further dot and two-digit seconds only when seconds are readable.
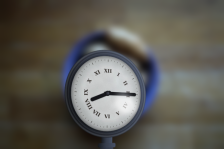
8.15
